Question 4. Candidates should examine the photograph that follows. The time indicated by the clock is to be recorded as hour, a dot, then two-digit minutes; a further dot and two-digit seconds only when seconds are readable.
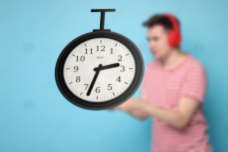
2.33
